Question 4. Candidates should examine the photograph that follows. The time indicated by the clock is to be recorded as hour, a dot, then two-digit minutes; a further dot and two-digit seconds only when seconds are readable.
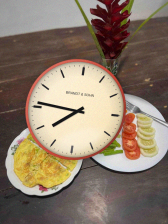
7.46
